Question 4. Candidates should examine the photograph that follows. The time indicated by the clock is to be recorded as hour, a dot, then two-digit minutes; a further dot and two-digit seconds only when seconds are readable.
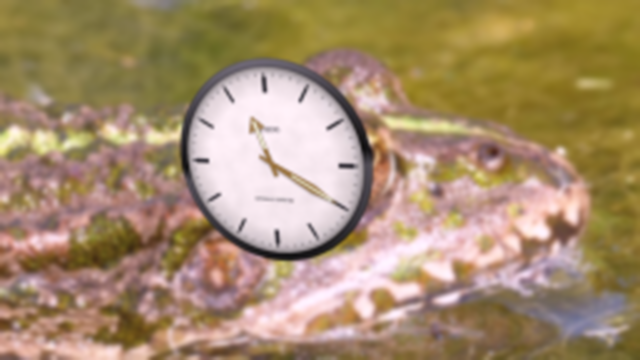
11.20
